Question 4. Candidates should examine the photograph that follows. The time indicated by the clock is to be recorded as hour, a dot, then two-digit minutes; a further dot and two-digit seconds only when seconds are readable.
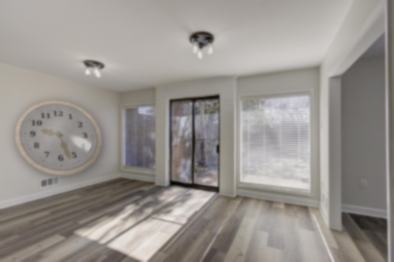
9.27
